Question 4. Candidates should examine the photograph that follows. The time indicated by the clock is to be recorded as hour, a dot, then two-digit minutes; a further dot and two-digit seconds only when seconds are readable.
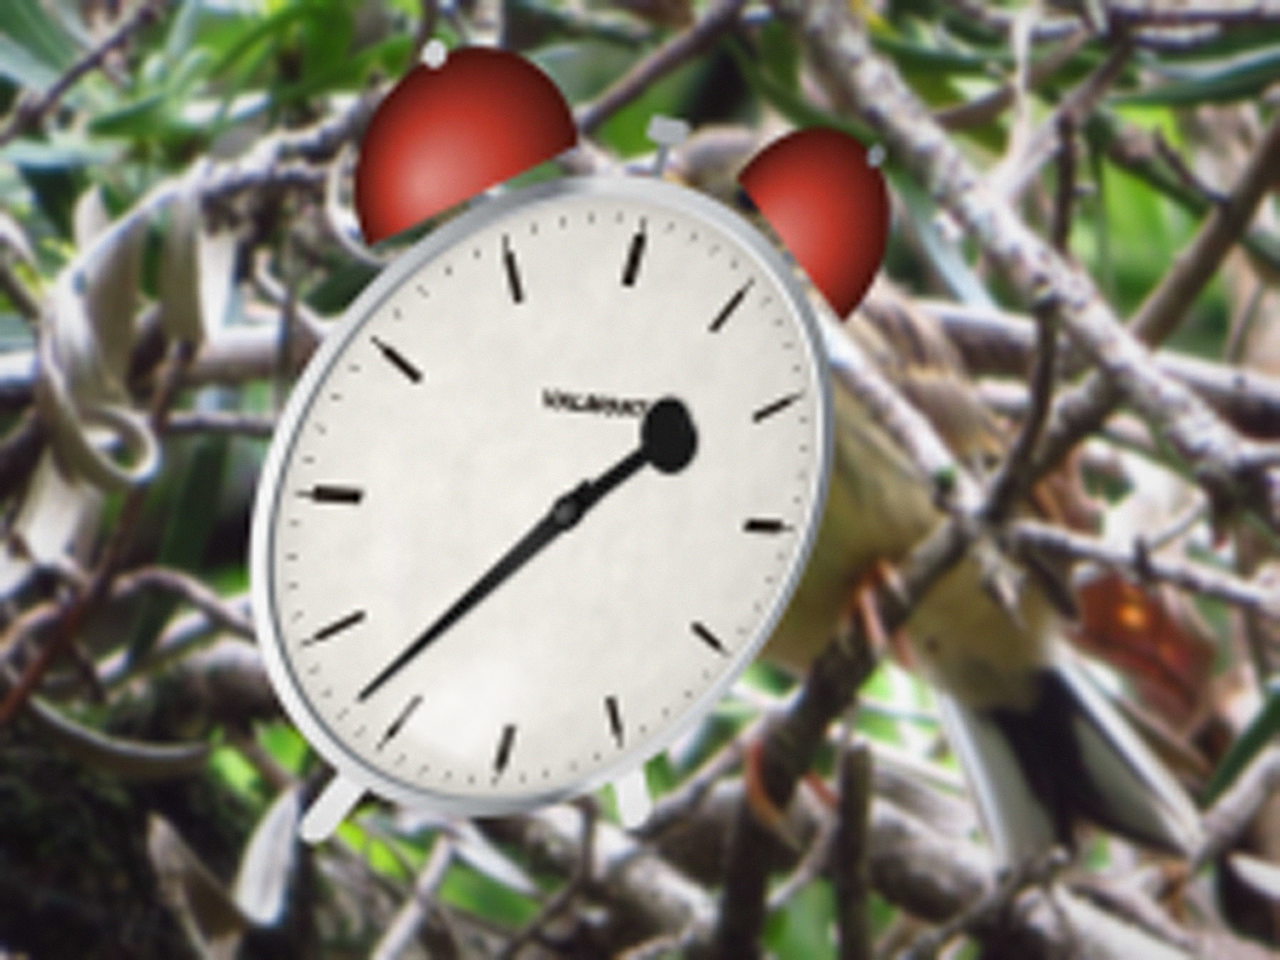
1.37
